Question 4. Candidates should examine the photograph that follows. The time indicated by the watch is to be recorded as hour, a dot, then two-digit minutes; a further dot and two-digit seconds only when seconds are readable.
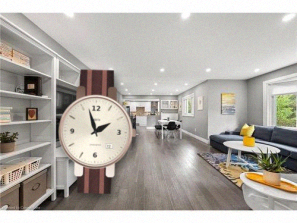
1.57
